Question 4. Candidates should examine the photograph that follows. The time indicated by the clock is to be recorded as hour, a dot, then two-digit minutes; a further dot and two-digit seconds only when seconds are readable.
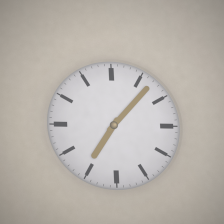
7.07
